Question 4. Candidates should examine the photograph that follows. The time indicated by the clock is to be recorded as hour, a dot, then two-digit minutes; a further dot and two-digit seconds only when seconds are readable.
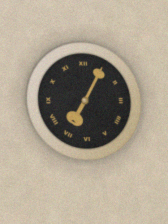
7.05
